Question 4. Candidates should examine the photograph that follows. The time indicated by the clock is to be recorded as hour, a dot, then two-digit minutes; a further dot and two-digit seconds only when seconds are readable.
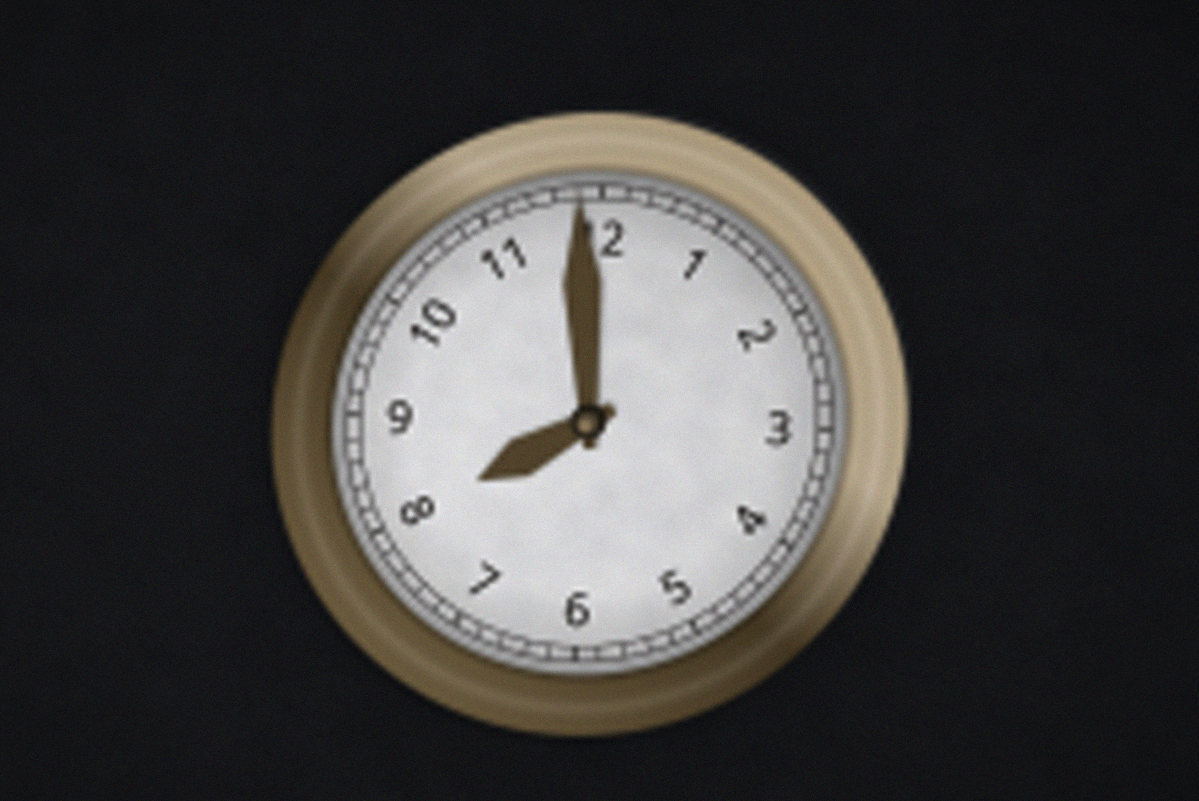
7.59
